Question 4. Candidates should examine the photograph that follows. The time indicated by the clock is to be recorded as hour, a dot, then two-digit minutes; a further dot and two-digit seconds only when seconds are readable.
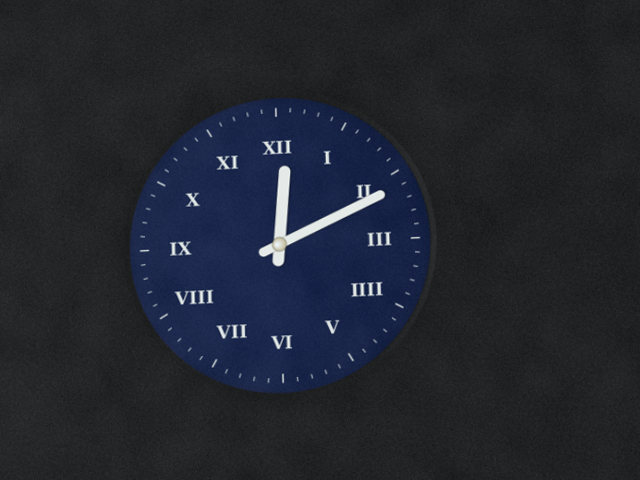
12.11
